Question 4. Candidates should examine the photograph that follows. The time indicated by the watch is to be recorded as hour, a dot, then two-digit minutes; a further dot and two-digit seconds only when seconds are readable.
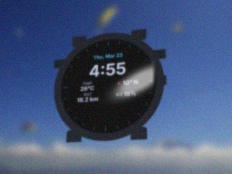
4.55
